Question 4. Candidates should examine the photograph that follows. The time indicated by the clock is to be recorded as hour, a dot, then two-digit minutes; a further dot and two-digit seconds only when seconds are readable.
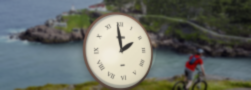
1.59
